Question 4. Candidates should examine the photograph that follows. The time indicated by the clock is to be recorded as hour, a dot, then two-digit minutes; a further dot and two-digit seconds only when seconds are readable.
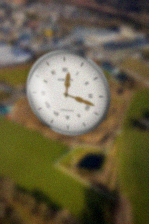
12.18
